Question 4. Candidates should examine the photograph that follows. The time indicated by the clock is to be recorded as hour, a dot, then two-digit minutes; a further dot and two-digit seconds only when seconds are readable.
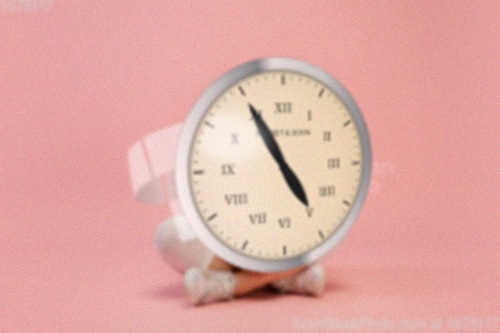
4.55
